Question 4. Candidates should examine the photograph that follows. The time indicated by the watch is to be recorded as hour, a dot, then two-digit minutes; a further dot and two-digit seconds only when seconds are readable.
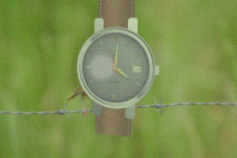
4.01
